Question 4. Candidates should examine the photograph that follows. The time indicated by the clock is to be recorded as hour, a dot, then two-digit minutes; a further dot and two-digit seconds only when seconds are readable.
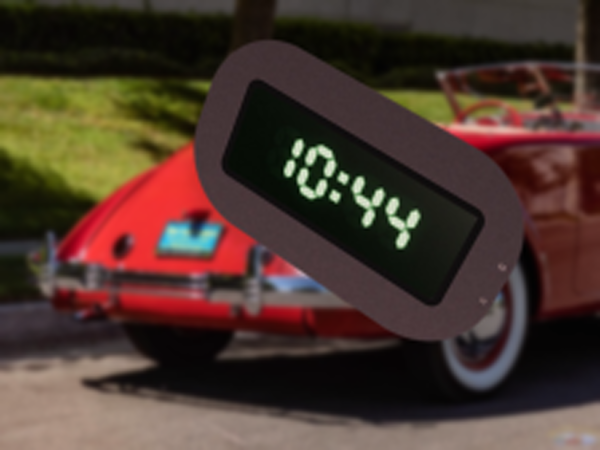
10.44
